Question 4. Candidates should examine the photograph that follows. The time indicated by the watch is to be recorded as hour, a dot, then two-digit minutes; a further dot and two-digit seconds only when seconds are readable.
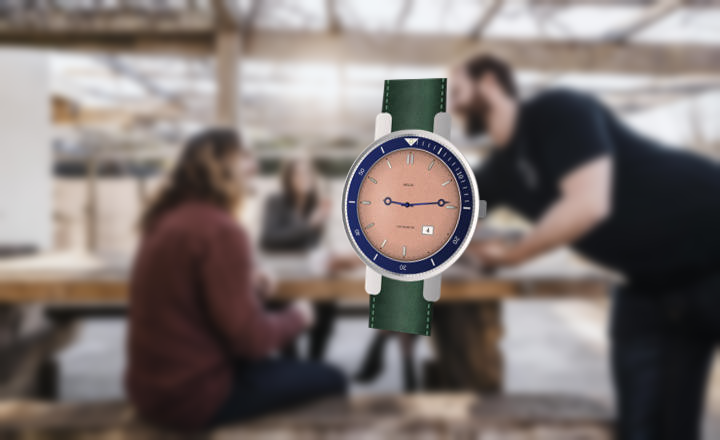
9.14
